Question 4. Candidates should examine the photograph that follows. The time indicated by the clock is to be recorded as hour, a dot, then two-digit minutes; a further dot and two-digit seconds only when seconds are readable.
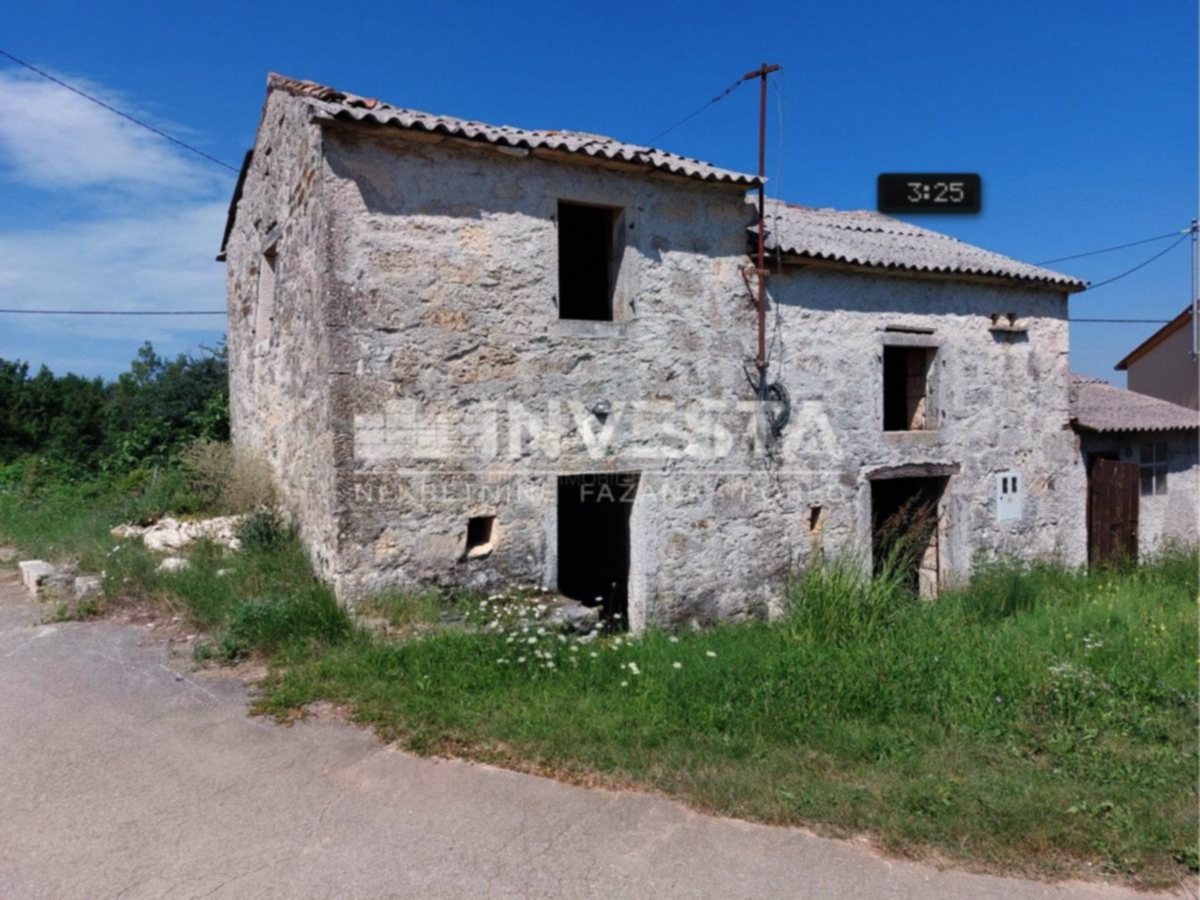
3.25
